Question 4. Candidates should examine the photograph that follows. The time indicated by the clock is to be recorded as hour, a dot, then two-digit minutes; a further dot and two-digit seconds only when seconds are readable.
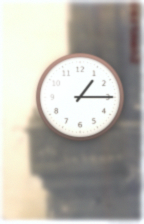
1.15
